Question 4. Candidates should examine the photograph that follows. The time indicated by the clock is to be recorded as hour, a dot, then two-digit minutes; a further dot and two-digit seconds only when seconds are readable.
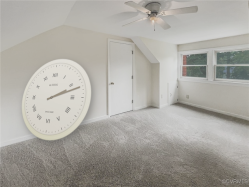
2.12
